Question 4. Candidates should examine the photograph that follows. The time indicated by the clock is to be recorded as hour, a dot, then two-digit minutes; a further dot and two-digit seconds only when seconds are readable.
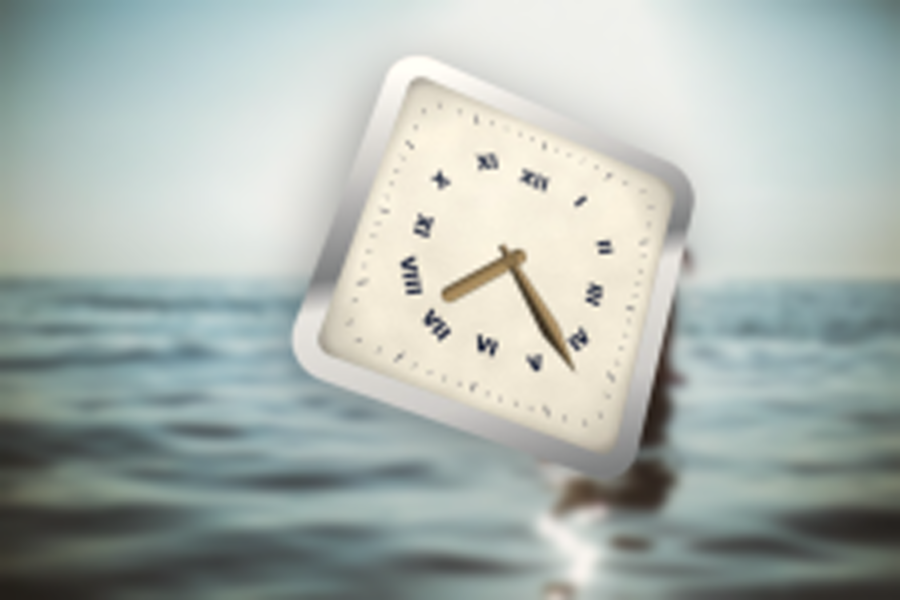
7.22
